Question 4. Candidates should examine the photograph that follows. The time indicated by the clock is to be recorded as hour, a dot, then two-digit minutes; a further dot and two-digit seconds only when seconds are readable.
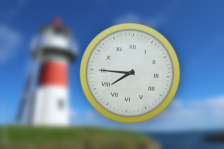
7.45
